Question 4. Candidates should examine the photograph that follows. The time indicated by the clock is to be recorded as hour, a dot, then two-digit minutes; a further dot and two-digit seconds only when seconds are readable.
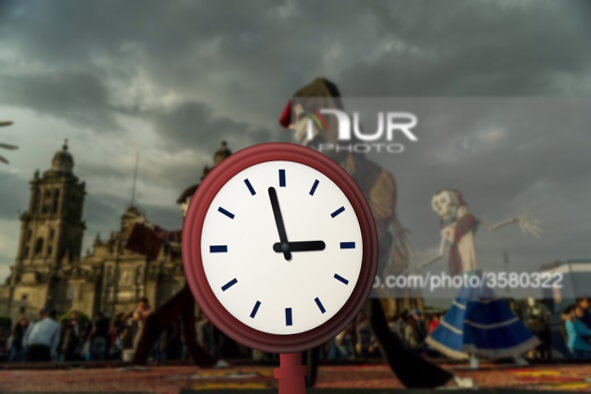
2.58
